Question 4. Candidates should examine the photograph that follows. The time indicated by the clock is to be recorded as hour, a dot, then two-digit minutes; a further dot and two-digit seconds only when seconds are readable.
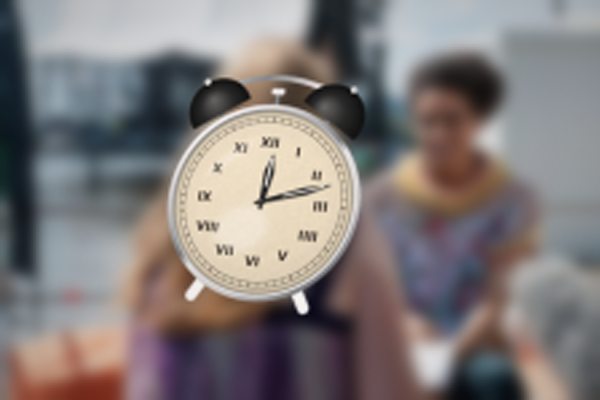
12.12
